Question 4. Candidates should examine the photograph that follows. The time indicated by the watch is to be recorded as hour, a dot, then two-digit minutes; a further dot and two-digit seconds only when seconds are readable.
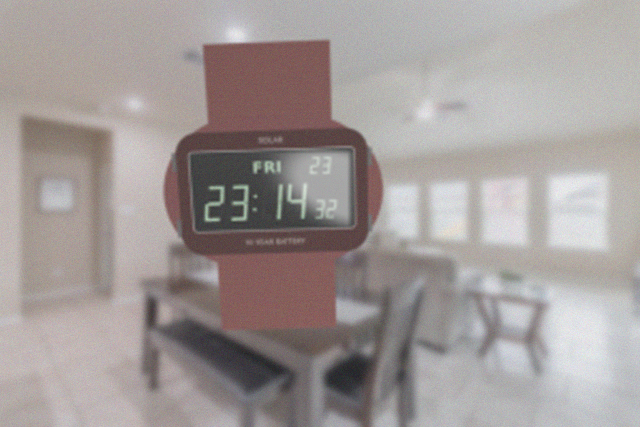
23.14.32
